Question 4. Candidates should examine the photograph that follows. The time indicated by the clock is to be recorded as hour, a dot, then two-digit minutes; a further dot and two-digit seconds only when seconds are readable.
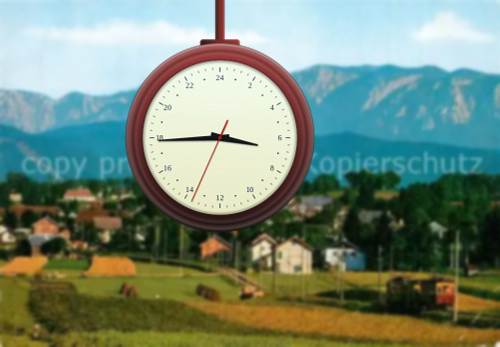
6.44.34
